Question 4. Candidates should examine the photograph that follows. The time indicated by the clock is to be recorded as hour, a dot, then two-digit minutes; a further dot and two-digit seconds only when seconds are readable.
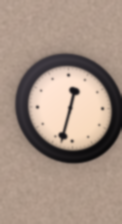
12.33
